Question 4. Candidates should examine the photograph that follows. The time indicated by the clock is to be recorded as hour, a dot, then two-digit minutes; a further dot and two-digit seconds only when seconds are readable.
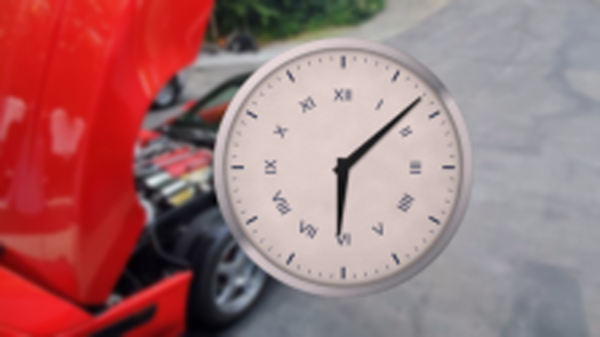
6.08
